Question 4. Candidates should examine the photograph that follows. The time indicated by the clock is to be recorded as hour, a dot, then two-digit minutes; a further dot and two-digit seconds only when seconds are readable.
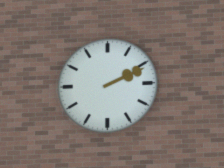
2.11
